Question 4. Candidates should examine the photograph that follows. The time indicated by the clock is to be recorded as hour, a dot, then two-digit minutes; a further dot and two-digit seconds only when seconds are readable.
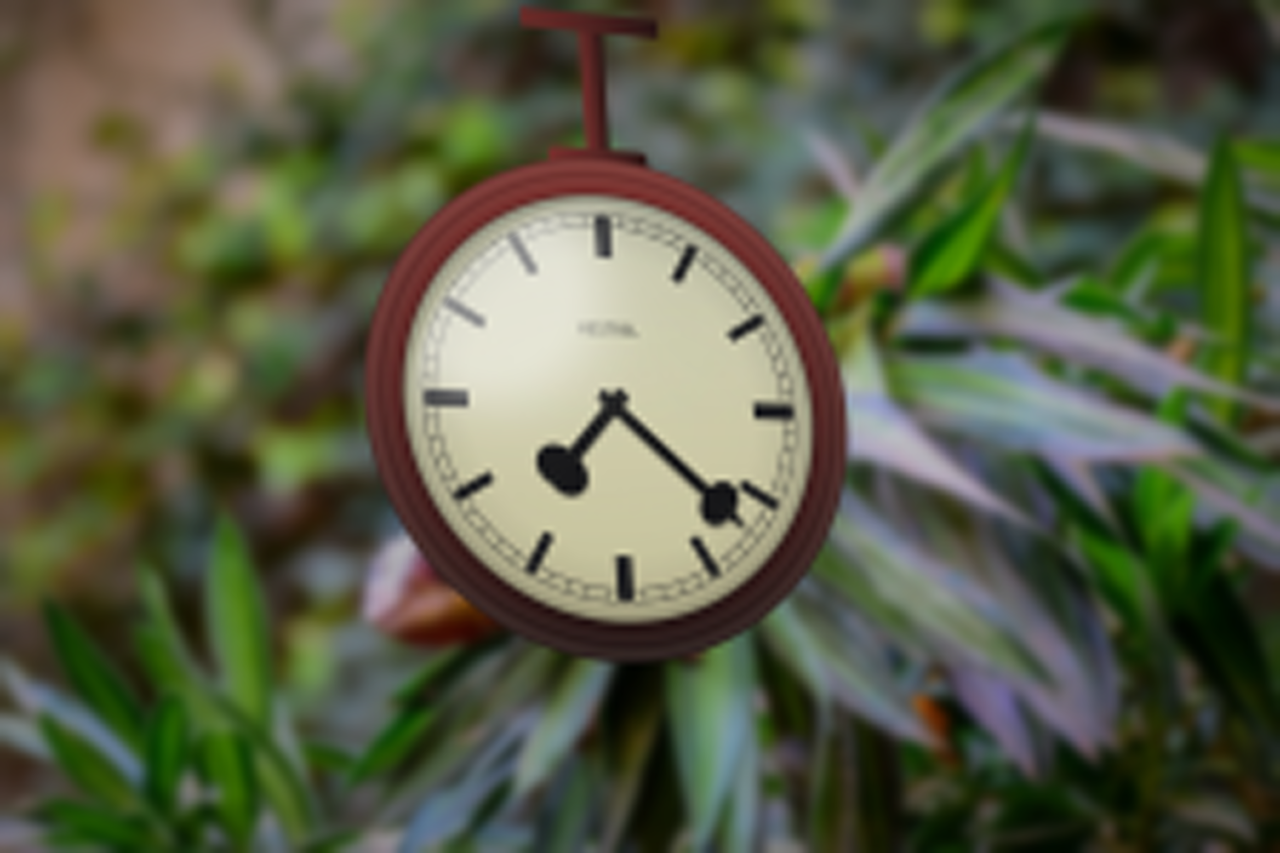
7.22
